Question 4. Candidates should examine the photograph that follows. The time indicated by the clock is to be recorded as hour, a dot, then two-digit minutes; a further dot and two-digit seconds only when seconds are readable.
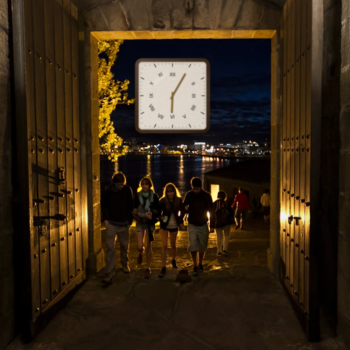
6.05
